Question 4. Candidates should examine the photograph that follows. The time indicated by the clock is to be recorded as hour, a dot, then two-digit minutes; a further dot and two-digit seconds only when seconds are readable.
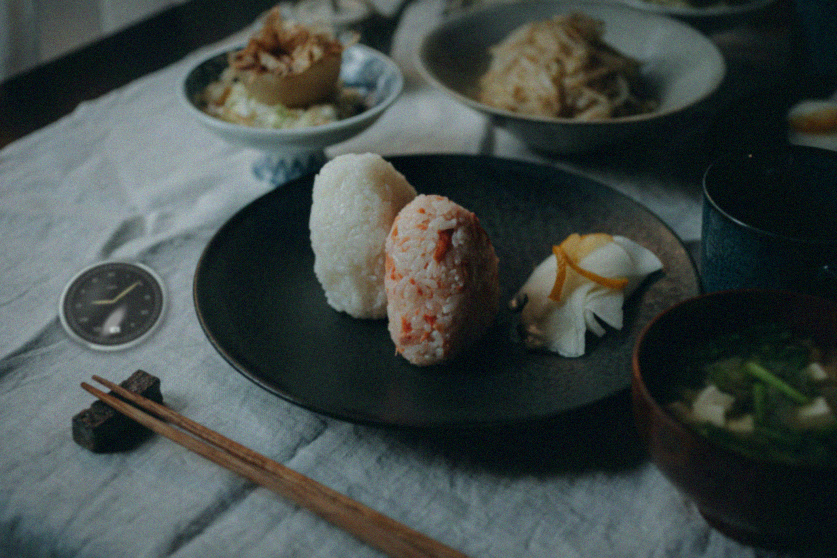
9.09
